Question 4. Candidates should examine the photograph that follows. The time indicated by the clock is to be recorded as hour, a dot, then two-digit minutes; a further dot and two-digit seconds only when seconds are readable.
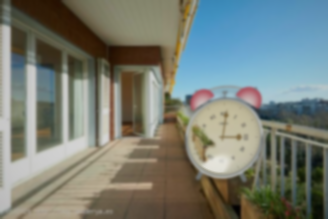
3.01
